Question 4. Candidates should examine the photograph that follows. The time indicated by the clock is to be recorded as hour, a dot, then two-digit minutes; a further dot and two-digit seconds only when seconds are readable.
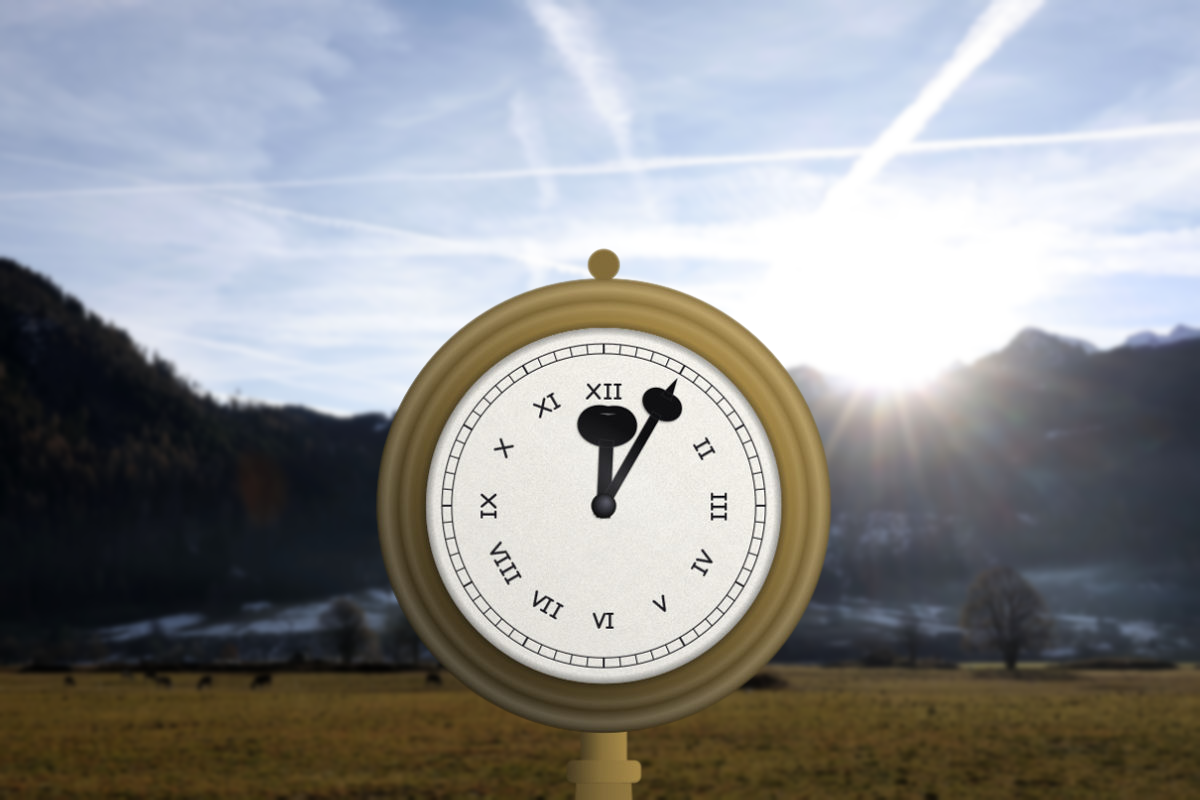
12.05
